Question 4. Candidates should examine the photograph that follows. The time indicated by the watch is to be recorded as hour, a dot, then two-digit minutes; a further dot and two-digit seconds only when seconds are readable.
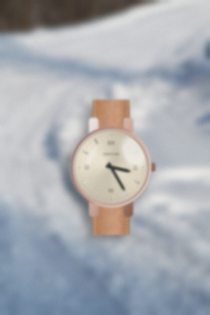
3.25
